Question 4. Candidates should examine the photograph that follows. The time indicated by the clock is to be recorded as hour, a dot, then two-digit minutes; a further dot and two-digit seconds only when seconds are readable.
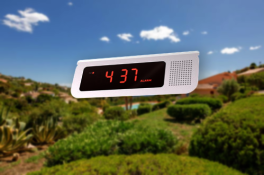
4.37
